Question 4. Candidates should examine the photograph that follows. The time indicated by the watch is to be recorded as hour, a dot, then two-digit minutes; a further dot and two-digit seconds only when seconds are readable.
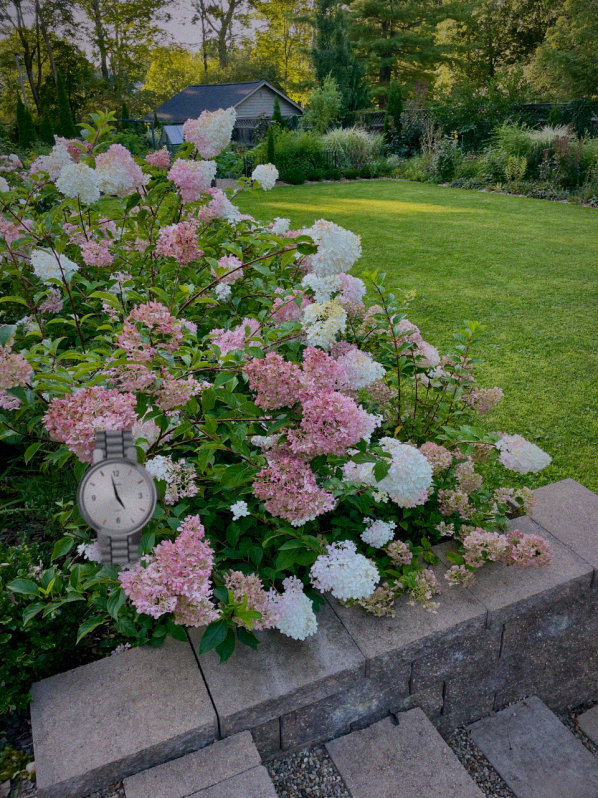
4.58
